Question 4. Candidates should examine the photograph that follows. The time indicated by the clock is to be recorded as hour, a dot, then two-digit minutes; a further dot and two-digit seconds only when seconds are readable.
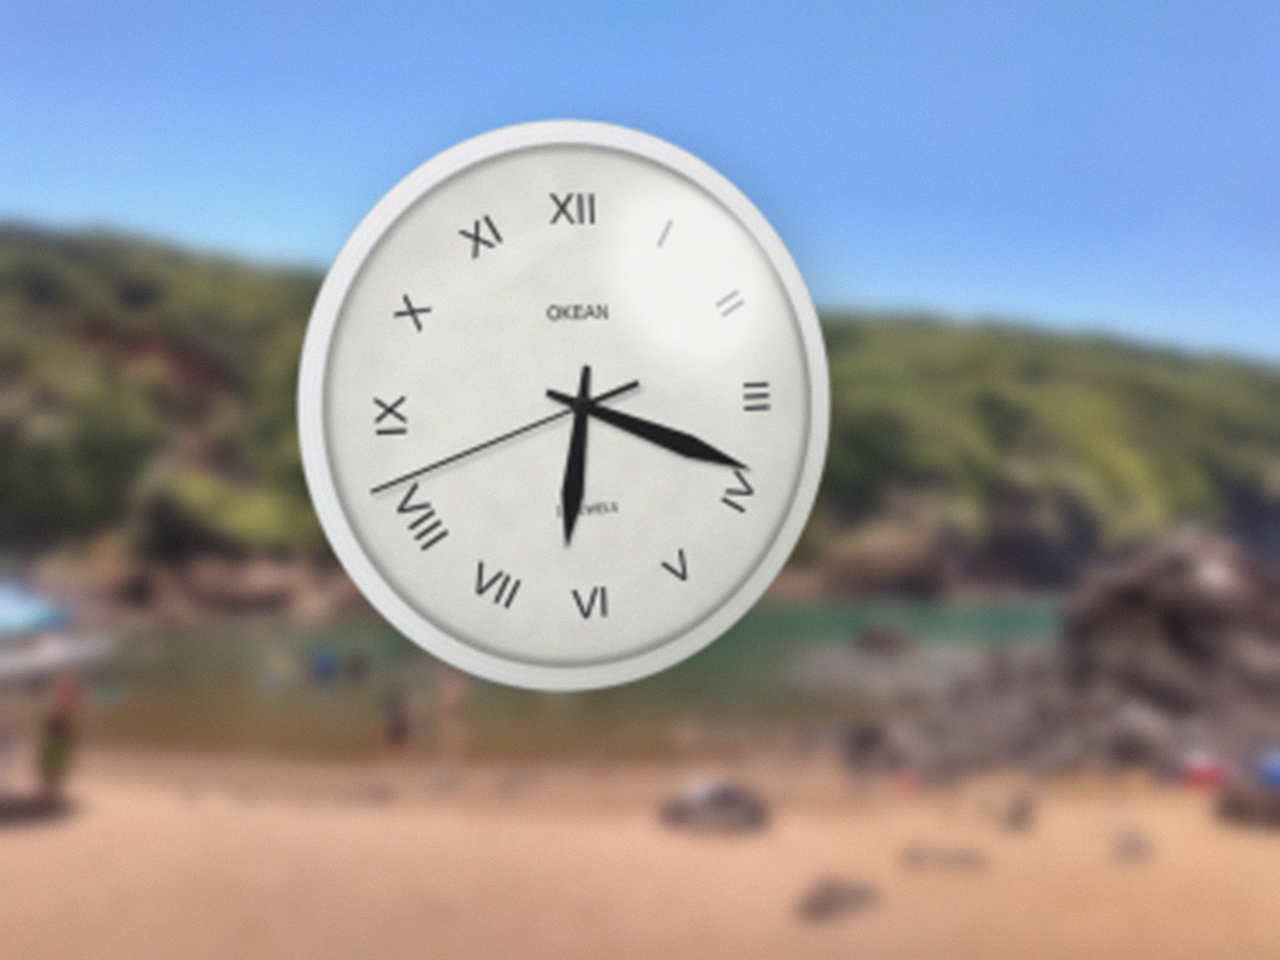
6.18.42
